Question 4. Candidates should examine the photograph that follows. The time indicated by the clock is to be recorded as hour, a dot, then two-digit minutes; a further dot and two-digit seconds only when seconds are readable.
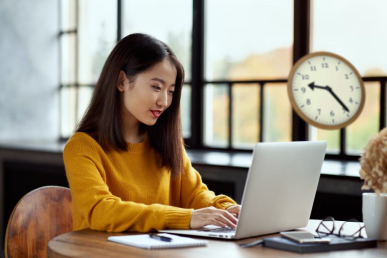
9.24
